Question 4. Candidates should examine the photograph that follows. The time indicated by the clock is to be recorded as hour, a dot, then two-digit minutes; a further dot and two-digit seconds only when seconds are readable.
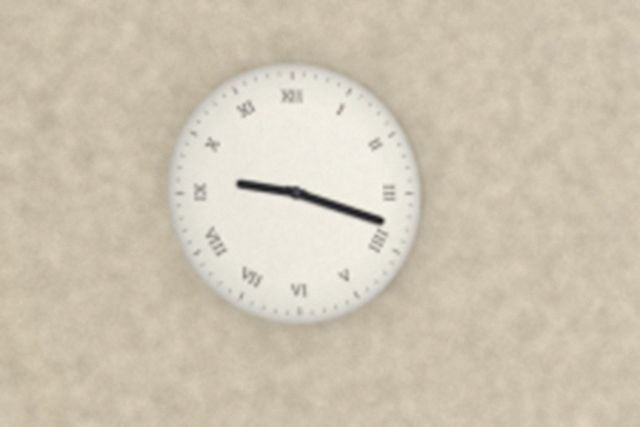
9.18
